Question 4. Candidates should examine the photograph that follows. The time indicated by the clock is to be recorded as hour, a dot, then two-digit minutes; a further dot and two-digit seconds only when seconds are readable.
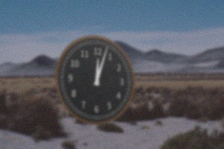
12.03
